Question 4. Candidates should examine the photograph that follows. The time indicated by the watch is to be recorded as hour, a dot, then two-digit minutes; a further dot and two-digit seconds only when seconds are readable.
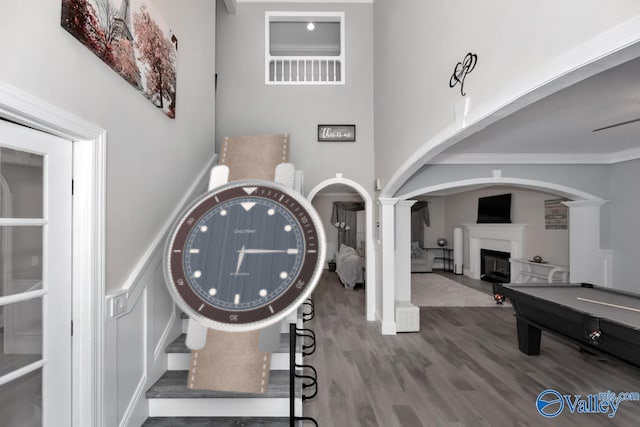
6.15
